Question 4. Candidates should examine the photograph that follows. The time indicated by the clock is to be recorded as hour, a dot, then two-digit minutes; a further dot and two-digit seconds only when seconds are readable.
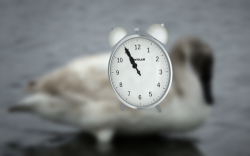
10.55
